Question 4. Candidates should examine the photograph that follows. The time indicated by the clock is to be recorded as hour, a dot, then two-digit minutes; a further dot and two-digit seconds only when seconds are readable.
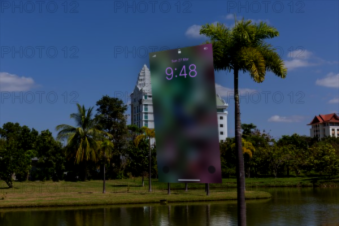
9.48
